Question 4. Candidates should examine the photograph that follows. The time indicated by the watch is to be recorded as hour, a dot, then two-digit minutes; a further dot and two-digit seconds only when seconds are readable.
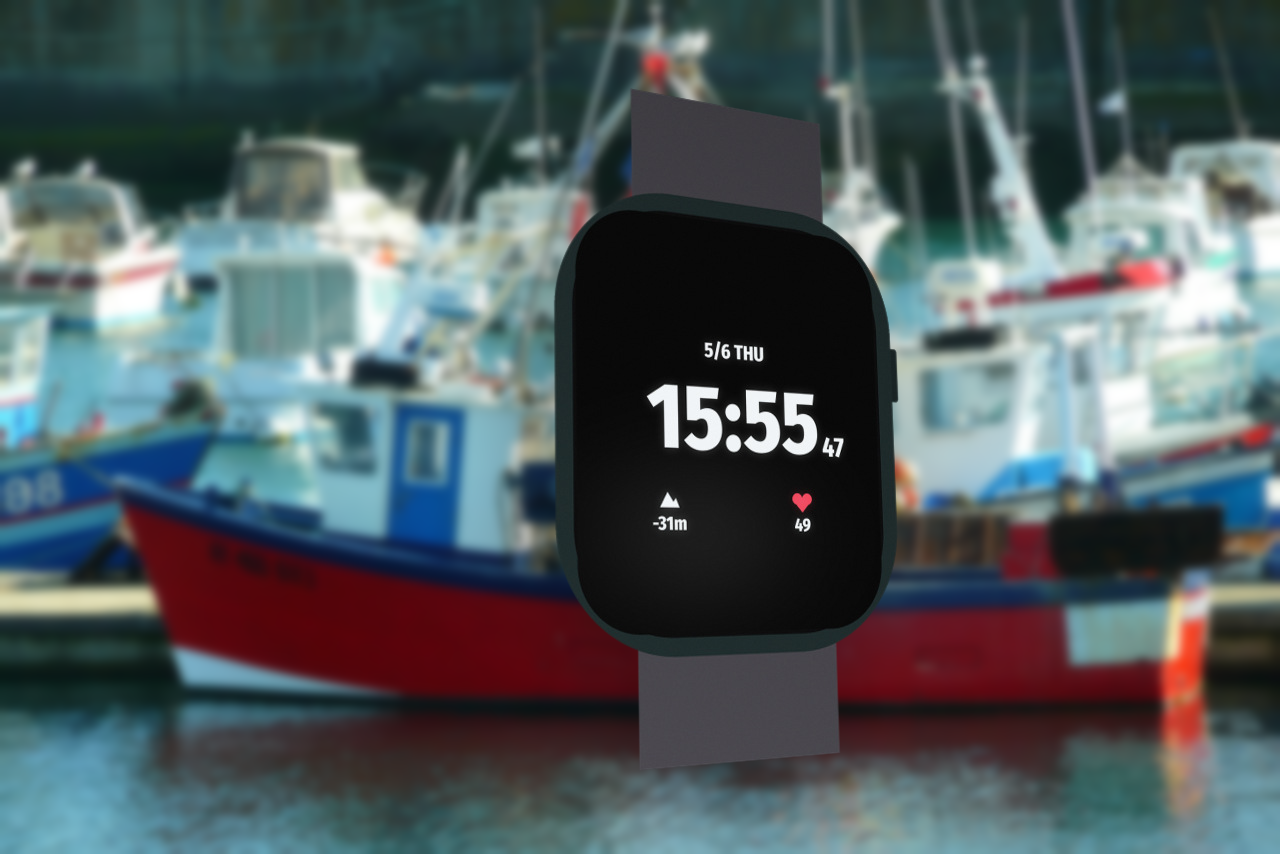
15.55.47
